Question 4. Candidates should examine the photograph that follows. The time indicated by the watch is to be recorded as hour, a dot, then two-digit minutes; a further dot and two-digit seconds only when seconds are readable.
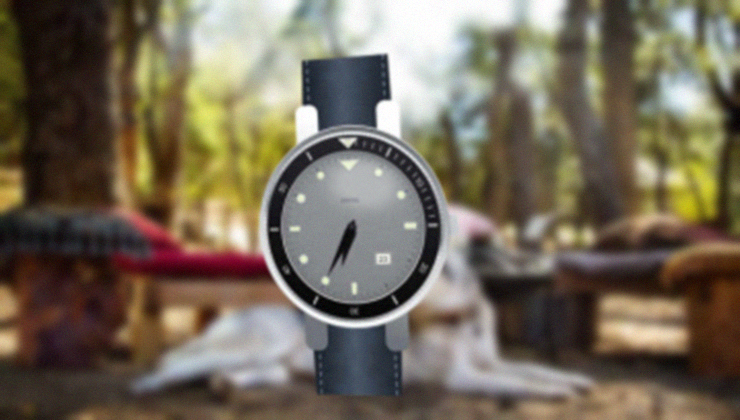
6.35
